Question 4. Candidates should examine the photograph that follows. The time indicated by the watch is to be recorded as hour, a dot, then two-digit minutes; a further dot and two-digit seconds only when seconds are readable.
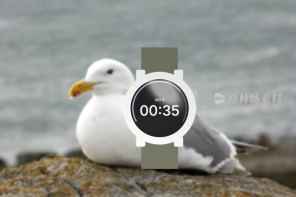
0.35
